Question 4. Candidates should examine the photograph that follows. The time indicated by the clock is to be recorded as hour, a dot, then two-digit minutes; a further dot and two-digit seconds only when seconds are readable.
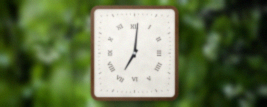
7.01
